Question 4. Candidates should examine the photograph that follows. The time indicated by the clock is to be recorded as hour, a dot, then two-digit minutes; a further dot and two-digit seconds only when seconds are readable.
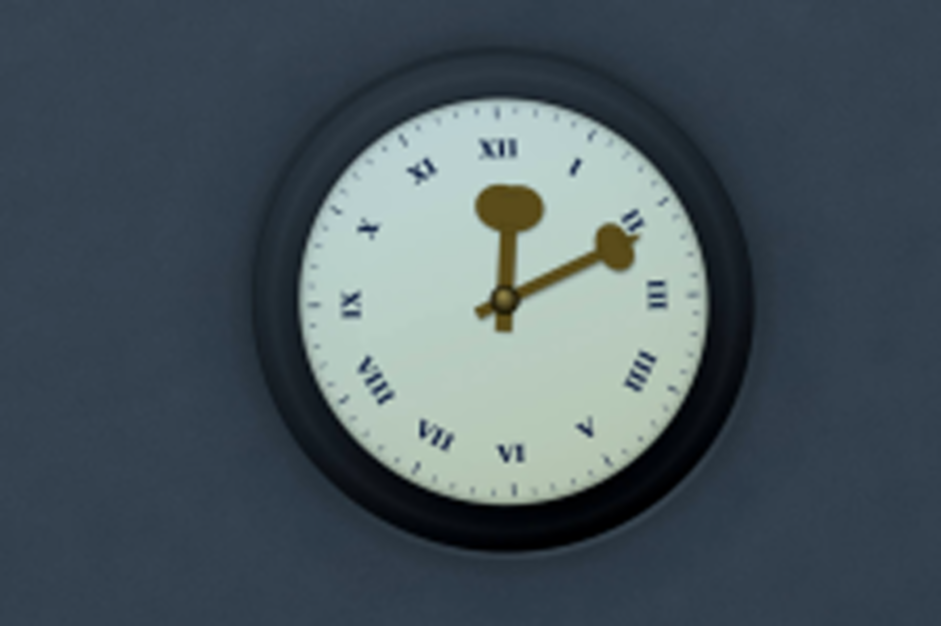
12.11
